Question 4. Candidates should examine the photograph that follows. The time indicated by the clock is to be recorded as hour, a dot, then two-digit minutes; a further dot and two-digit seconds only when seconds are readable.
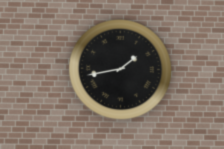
1.43
